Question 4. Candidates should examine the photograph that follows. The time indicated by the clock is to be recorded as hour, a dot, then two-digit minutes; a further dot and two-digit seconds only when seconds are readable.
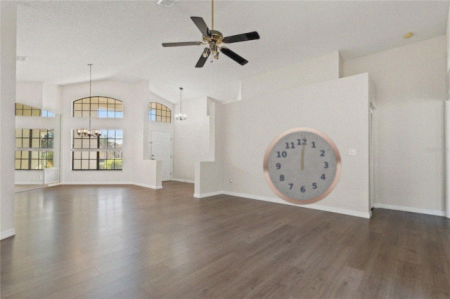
12.01
